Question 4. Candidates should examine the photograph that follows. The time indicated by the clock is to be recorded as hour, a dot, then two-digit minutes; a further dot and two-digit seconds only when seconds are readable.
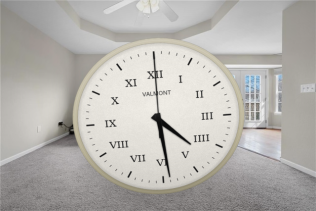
4.29.00
